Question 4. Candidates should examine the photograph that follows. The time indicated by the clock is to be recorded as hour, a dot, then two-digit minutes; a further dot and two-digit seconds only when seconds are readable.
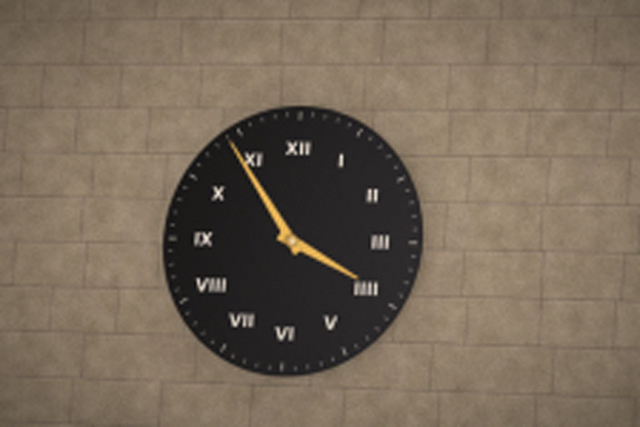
3.54
